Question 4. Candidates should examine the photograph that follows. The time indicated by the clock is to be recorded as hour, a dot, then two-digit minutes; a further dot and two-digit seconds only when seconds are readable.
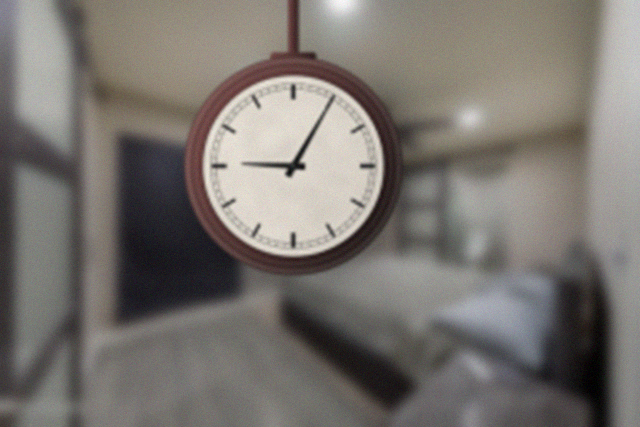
9.05
